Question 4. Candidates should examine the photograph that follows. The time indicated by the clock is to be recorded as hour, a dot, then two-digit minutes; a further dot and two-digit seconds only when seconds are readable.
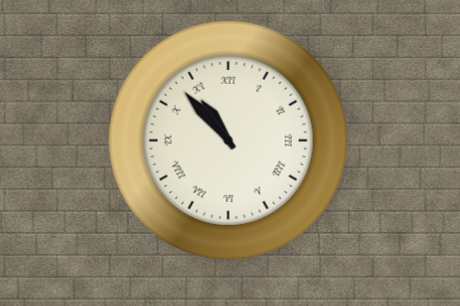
10.53
